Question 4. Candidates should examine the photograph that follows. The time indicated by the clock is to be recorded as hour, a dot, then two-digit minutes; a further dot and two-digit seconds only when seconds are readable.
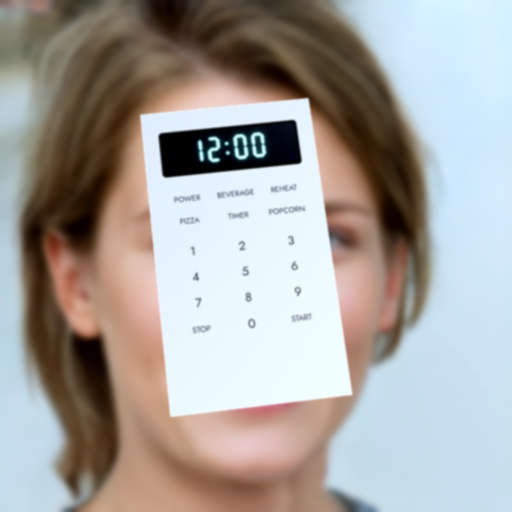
12.00
